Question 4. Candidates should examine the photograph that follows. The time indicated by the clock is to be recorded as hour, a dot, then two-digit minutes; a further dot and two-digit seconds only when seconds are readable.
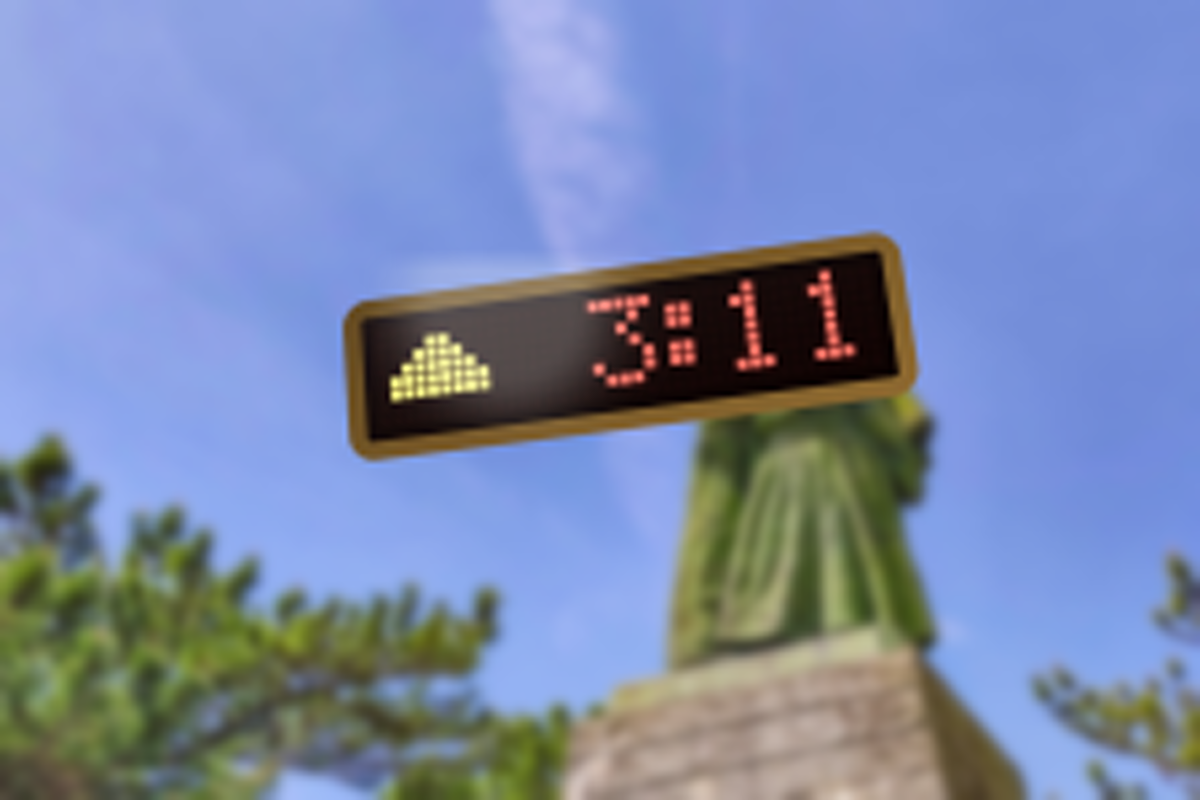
3.11
